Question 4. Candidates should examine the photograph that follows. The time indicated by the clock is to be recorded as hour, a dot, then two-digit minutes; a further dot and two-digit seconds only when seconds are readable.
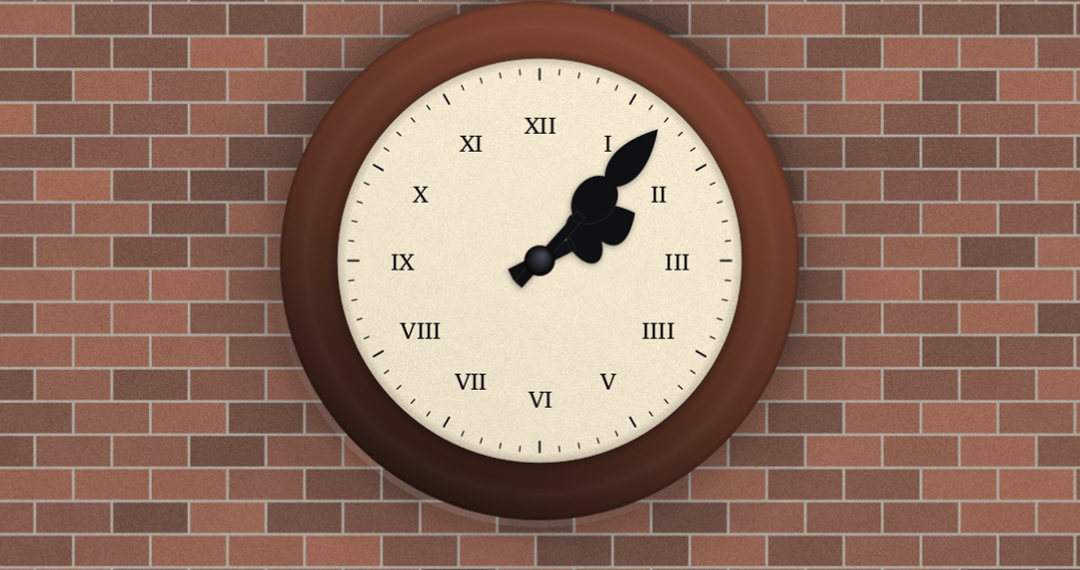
2.07
